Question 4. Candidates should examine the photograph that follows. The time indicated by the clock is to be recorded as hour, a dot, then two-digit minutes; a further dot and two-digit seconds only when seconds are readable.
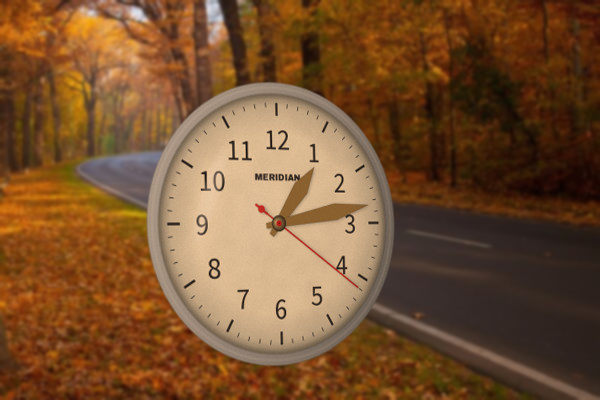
1.13.21
